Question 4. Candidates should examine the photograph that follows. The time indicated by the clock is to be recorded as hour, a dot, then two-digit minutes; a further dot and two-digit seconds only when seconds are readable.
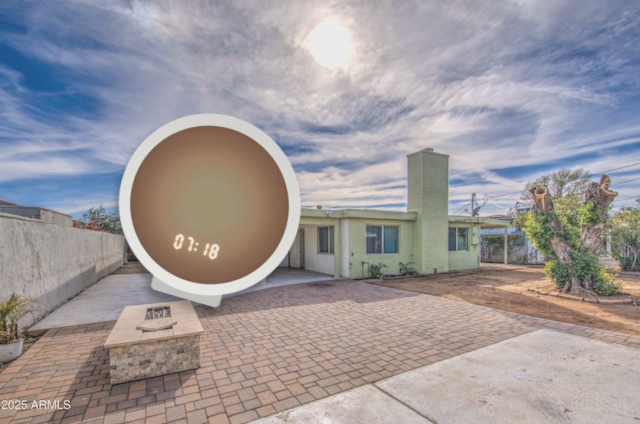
7.18
